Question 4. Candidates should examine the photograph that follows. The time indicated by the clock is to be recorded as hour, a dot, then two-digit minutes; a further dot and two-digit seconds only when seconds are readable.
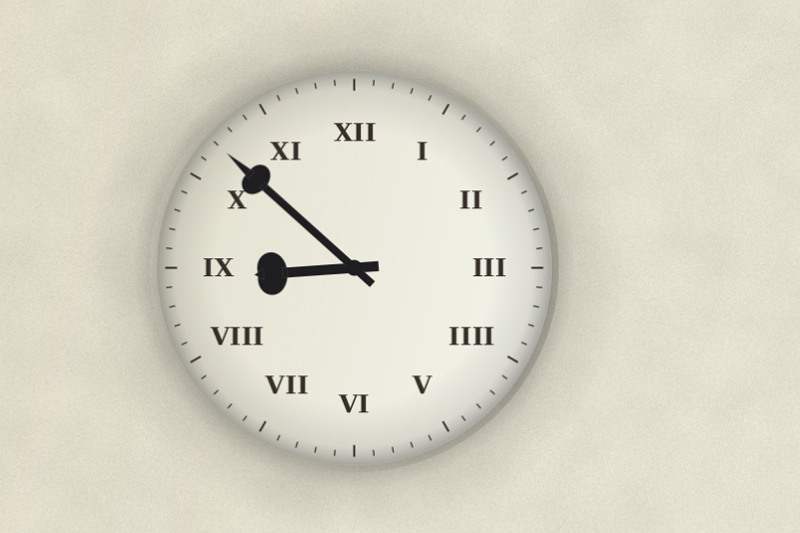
8.52
